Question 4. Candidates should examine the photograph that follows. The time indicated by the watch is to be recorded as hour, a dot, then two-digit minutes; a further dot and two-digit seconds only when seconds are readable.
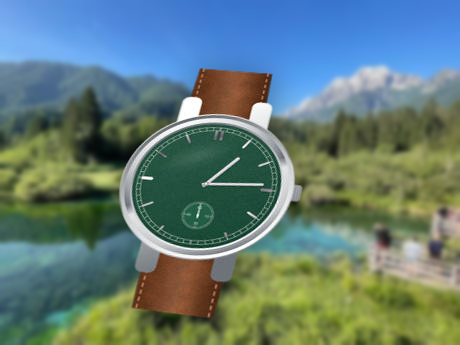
1.14
